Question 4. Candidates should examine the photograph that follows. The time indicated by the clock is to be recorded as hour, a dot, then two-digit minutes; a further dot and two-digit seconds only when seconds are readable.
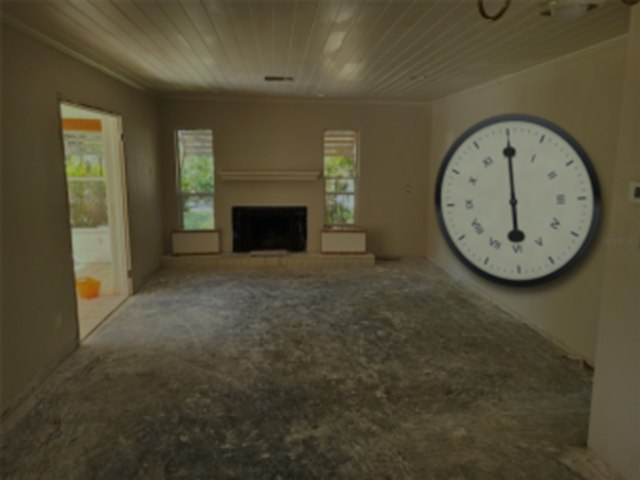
6.00
